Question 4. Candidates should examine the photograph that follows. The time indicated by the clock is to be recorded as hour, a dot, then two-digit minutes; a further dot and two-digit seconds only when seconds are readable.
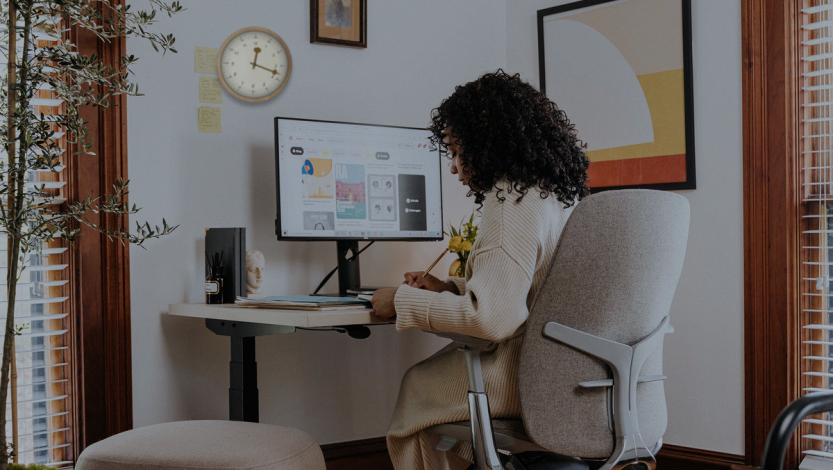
12.18
